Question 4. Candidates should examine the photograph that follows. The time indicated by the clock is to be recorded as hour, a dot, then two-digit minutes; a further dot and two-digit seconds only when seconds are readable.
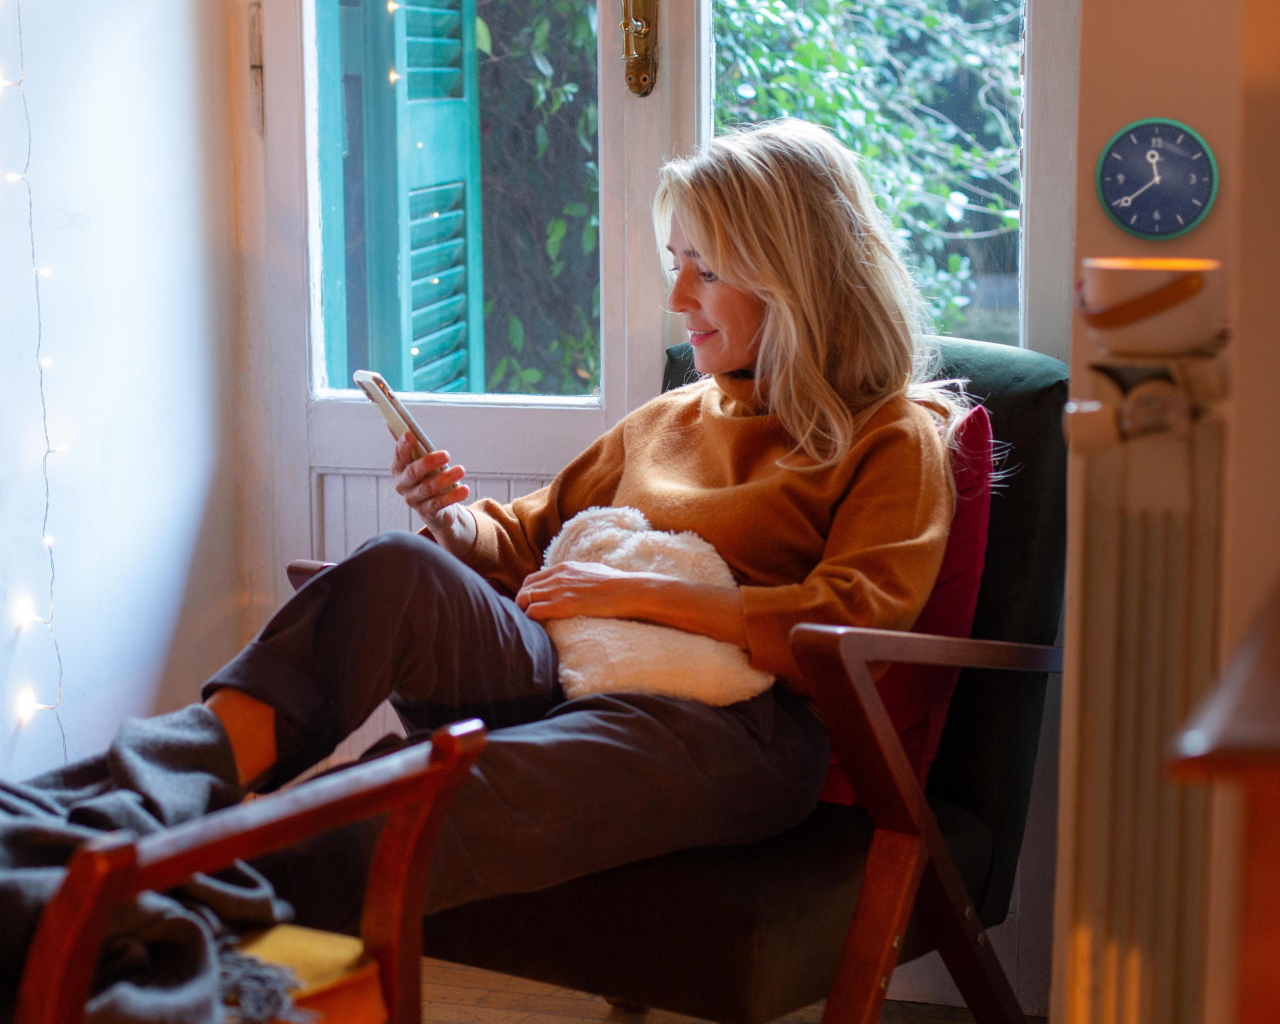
11.39
